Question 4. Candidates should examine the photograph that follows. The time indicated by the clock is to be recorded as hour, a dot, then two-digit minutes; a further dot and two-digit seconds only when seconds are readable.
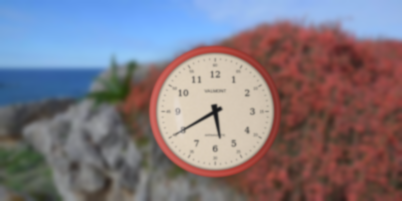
5.40
